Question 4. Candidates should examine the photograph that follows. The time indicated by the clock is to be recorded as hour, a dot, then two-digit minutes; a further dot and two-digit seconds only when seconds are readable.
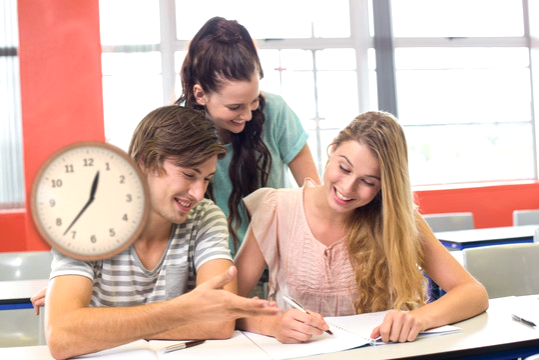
12.37
